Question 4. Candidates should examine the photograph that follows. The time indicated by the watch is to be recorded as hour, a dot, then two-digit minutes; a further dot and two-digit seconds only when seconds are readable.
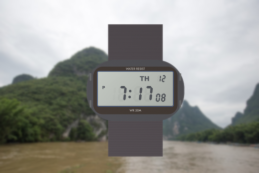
7.17
